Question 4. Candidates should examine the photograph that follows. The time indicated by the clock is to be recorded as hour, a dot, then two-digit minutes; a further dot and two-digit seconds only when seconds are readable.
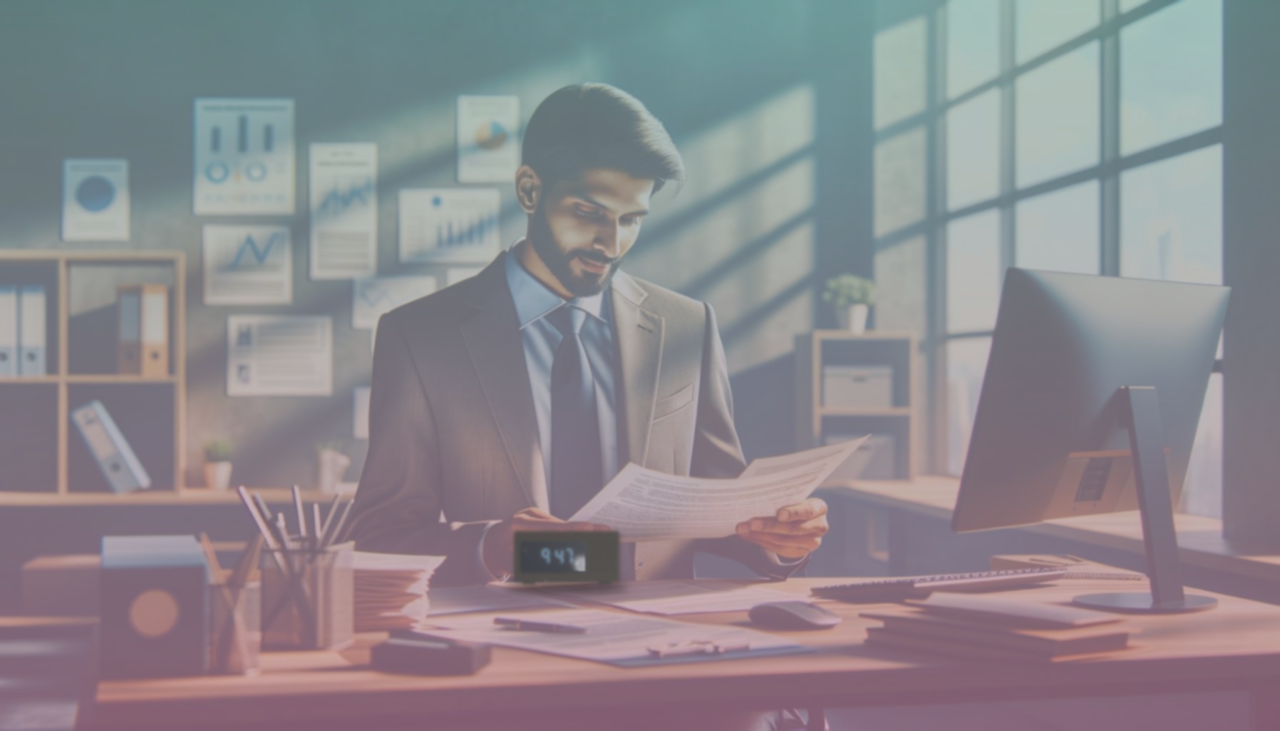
9.47
